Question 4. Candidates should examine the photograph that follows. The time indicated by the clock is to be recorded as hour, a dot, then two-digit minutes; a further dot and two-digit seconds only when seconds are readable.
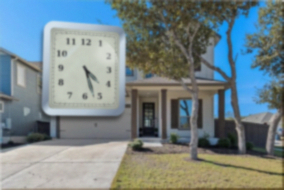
4.27
